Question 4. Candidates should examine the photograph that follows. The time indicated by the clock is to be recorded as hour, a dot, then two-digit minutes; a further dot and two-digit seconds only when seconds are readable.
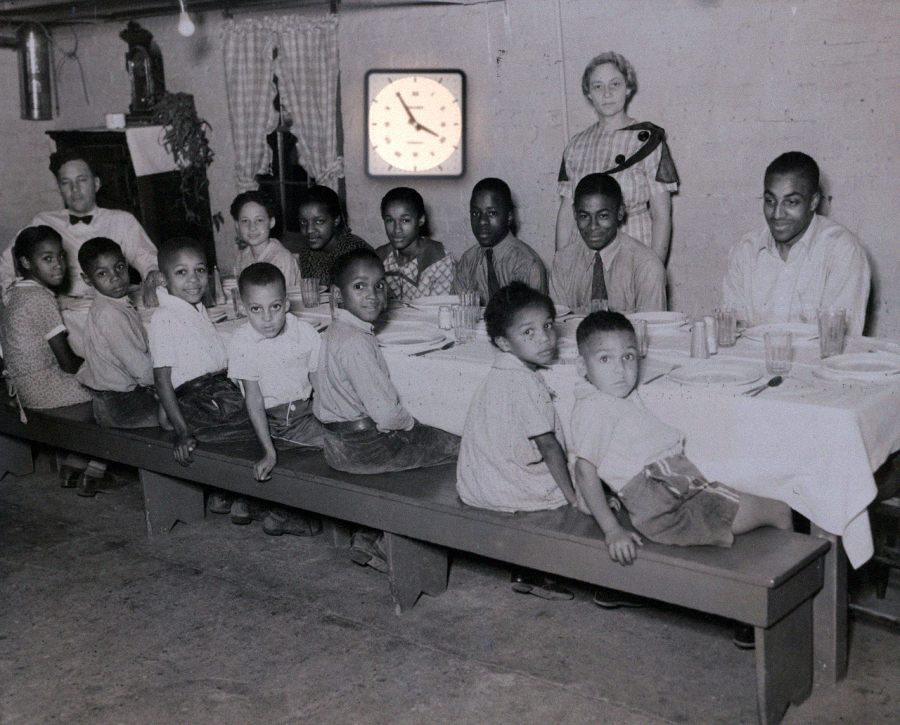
3.55
